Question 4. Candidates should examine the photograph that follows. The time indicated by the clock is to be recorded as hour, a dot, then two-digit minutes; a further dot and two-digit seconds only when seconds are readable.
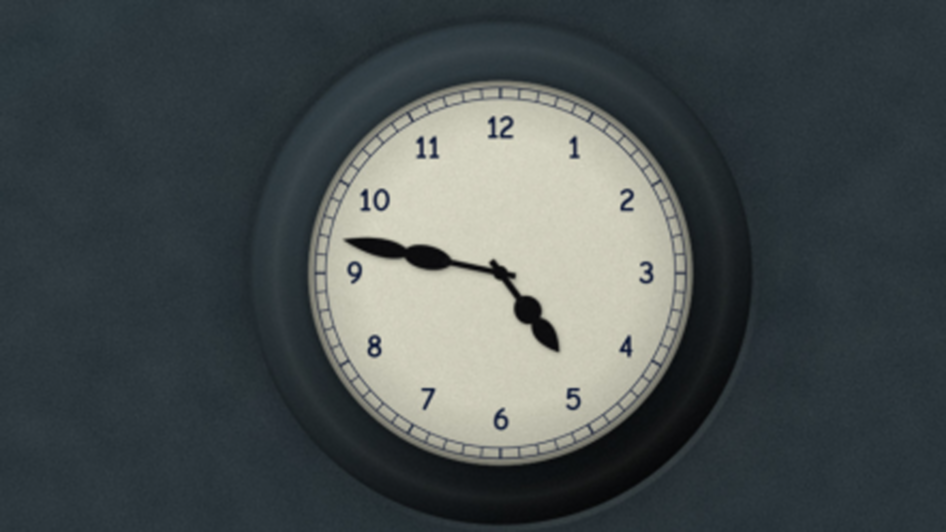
4.47
